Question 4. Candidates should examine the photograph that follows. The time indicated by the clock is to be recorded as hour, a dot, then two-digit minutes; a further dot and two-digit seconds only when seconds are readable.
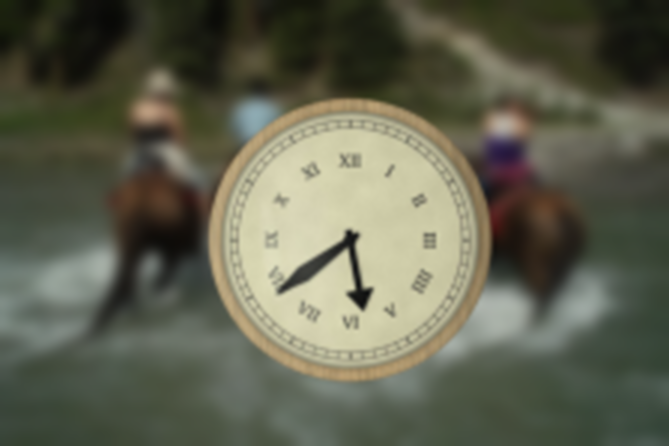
5.39
